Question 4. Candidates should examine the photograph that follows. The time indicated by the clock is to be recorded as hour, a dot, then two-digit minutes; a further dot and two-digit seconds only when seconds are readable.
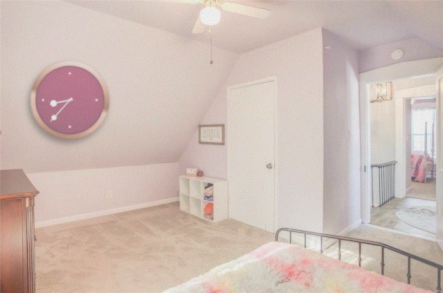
8.37
